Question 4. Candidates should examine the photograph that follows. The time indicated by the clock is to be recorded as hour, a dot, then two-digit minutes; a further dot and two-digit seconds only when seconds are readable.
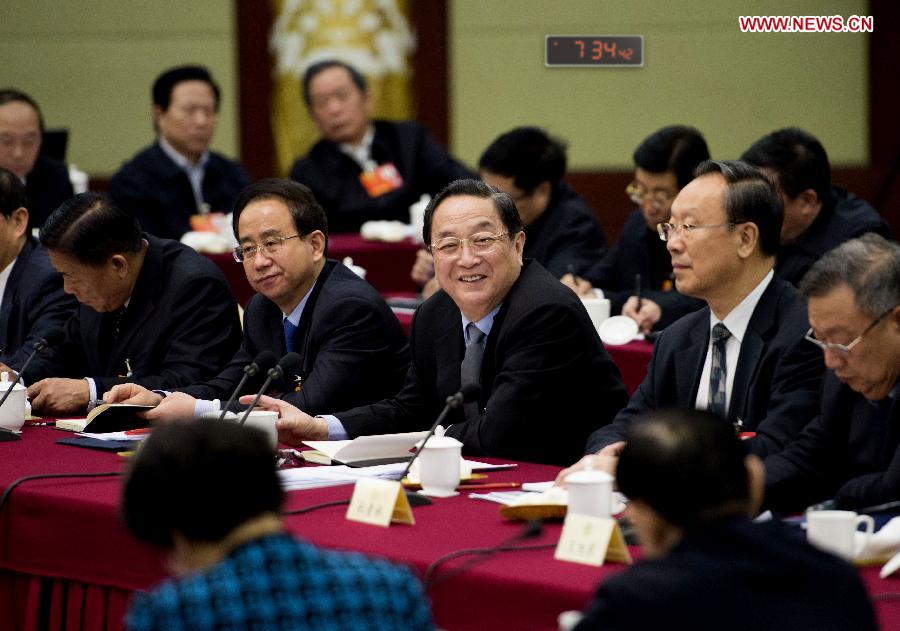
7.34
